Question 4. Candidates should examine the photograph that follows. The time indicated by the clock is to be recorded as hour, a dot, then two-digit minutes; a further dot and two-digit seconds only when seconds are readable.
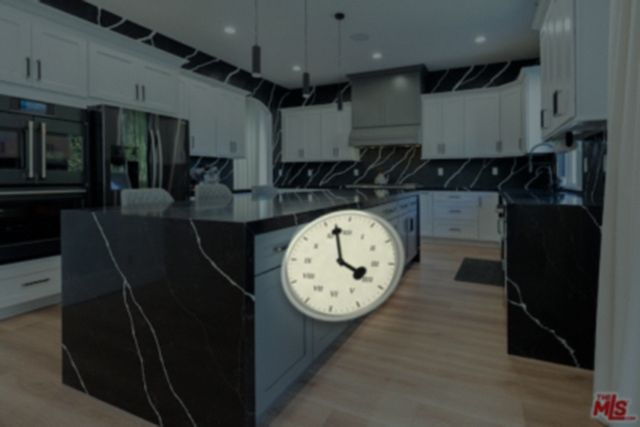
3.57
